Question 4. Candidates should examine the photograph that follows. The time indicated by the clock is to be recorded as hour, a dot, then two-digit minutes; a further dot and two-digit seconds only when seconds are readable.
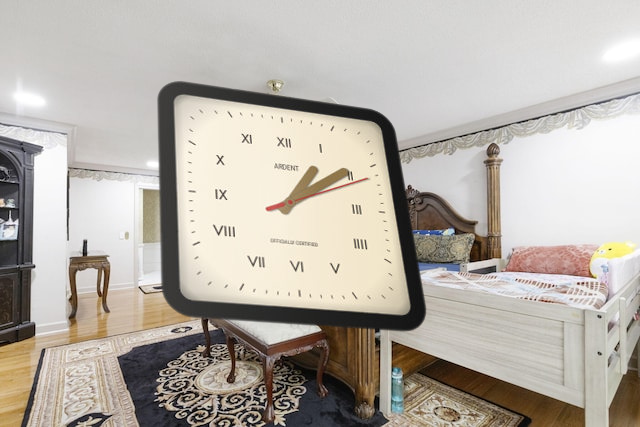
1.09.11
